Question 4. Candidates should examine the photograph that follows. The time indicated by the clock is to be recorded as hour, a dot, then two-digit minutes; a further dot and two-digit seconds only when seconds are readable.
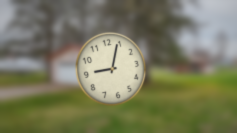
9.04
